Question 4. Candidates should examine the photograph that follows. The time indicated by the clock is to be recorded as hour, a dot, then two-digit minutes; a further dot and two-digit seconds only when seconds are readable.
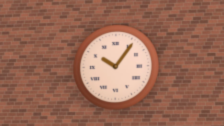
10.06
